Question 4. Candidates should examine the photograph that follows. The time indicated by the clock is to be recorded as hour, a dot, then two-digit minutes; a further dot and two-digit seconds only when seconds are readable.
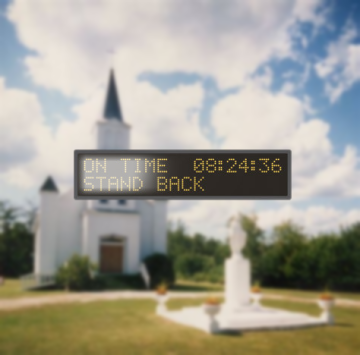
8.24.36
